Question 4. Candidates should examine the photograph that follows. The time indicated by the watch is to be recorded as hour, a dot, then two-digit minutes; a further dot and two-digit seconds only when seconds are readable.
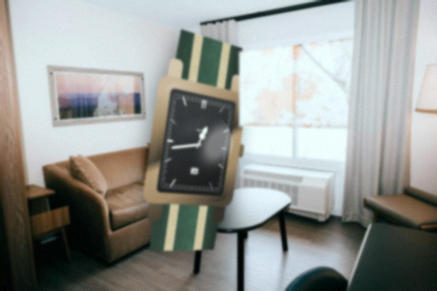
12.43
